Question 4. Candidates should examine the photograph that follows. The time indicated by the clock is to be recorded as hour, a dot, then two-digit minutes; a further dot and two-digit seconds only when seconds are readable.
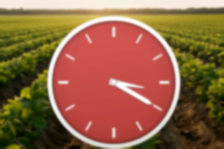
3.20
